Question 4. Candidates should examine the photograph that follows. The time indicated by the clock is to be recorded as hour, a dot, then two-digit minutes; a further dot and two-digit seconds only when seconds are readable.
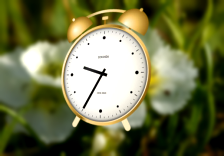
9.35
